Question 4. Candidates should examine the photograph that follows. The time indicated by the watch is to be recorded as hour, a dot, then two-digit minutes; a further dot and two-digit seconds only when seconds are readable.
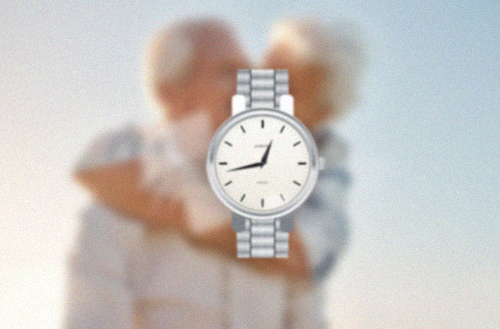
12.43
